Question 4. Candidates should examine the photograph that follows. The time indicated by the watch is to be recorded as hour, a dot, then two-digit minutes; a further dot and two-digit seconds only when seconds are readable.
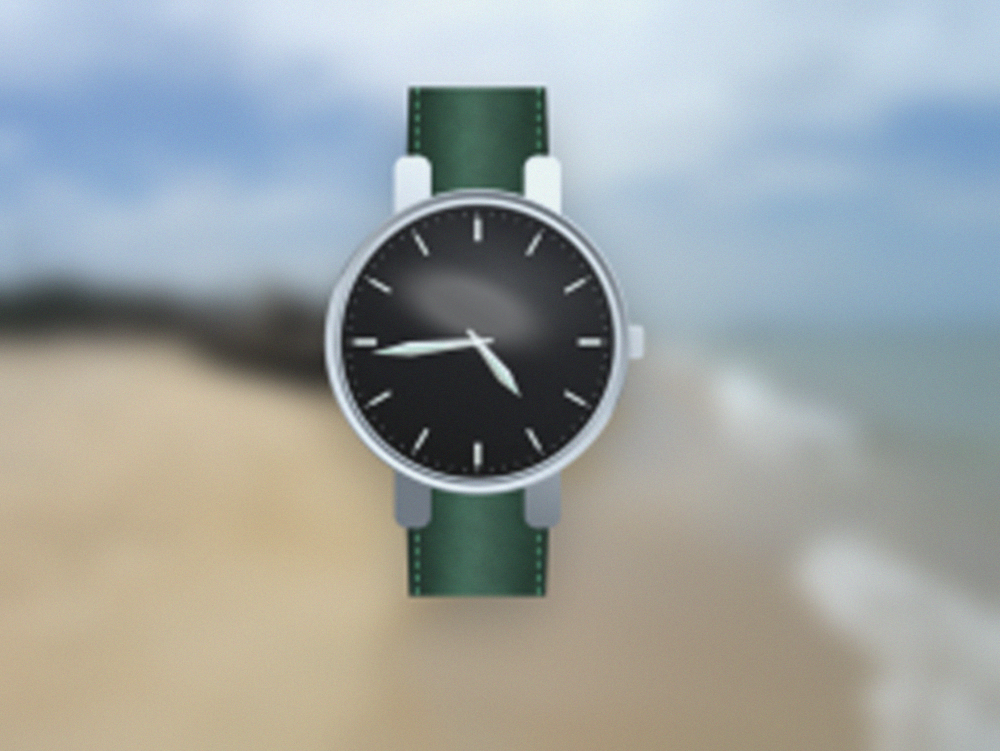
4.44
